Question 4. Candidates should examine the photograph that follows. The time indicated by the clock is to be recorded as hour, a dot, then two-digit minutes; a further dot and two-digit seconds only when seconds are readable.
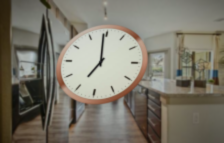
6.59
